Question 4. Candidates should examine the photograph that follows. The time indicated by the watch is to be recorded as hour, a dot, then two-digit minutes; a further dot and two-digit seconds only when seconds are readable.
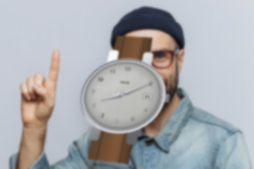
8.10
